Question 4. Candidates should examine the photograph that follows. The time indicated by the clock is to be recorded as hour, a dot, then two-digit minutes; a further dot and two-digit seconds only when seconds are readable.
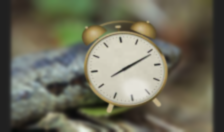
8.11
